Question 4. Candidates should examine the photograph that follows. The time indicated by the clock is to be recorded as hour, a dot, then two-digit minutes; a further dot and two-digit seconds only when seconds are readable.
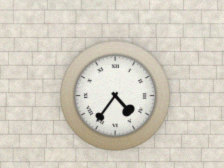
4.36
